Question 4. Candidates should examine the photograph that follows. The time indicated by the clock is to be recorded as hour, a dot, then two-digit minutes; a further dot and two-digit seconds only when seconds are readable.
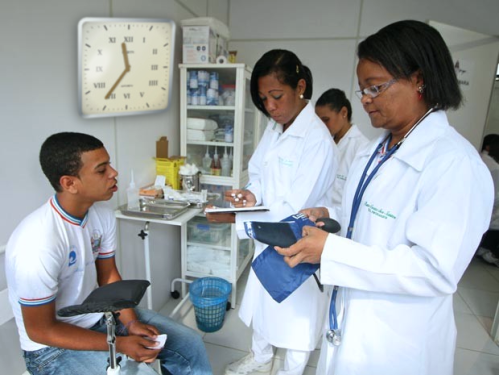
11.36
